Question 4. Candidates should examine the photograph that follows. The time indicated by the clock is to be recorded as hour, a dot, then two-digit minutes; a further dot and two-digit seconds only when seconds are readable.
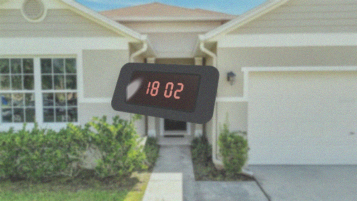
18.02
